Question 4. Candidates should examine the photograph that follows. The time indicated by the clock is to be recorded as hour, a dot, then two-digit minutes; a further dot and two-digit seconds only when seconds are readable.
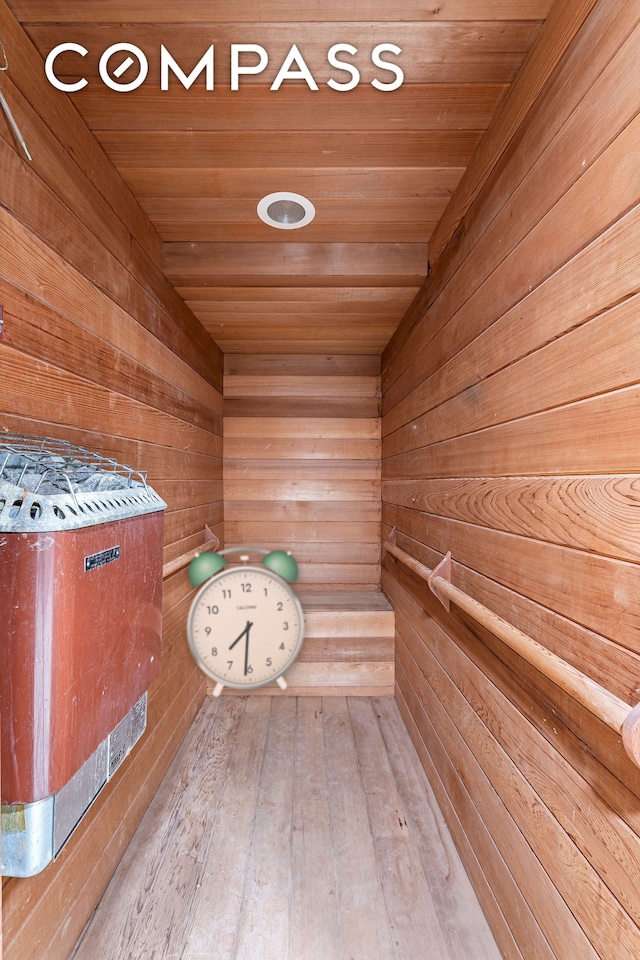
7.31
